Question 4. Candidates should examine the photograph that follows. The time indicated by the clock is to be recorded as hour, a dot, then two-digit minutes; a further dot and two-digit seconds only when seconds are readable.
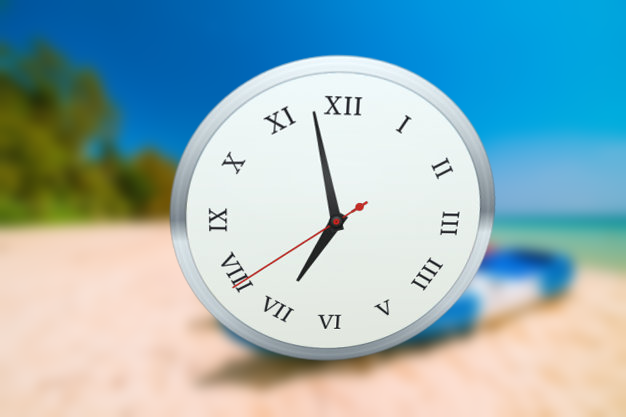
6.57.39
